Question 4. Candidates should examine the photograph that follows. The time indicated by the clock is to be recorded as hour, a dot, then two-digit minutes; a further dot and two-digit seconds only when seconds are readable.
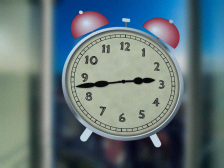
2.43
